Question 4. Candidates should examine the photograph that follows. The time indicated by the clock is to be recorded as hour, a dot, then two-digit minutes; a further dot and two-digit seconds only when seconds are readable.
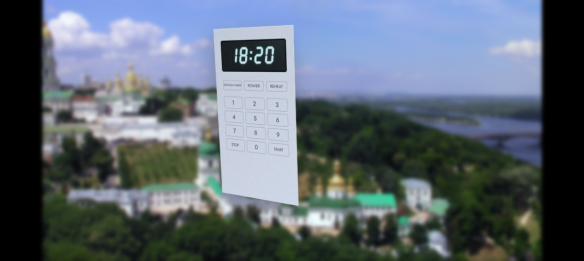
18.20
